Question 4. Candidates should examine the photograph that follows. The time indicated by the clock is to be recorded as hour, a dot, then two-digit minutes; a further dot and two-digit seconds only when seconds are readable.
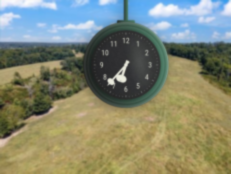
6.37
